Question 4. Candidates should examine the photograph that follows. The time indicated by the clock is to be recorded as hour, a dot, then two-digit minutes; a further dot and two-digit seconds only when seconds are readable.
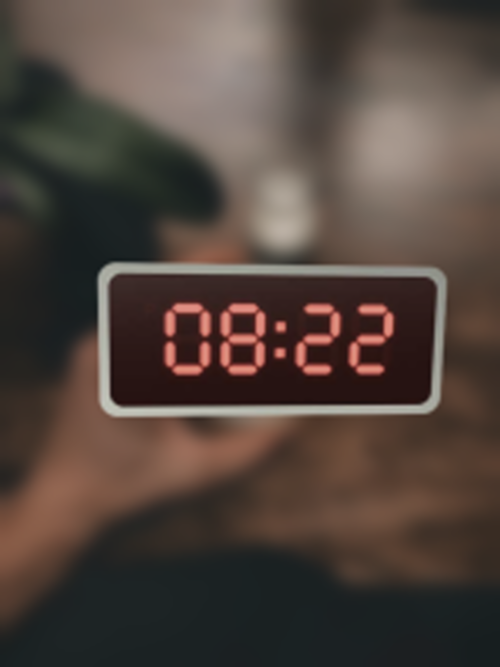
8.22
